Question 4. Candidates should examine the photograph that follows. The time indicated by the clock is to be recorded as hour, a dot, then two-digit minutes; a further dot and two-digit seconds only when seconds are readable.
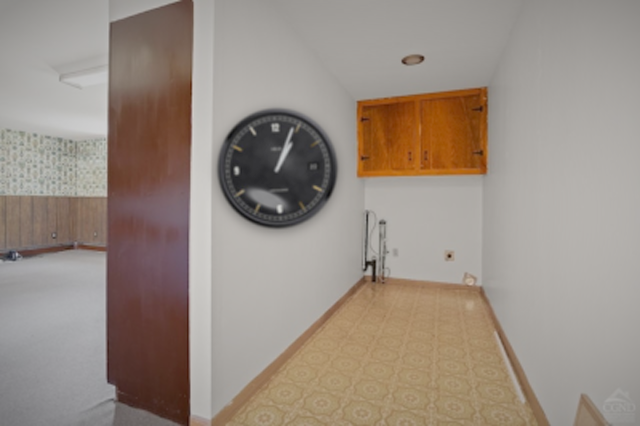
1.04
